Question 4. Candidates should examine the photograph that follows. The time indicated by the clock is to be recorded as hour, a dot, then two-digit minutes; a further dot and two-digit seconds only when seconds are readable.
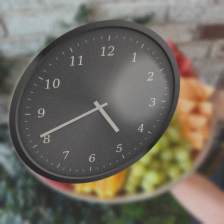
4.41
